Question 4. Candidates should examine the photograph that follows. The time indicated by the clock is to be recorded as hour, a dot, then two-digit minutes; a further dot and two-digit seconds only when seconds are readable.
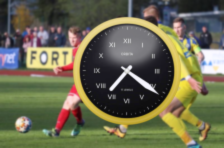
7.21
